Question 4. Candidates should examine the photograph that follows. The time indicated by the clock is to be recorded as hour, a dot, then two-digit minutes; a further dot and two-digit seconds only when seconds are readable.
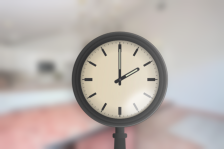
2.00
